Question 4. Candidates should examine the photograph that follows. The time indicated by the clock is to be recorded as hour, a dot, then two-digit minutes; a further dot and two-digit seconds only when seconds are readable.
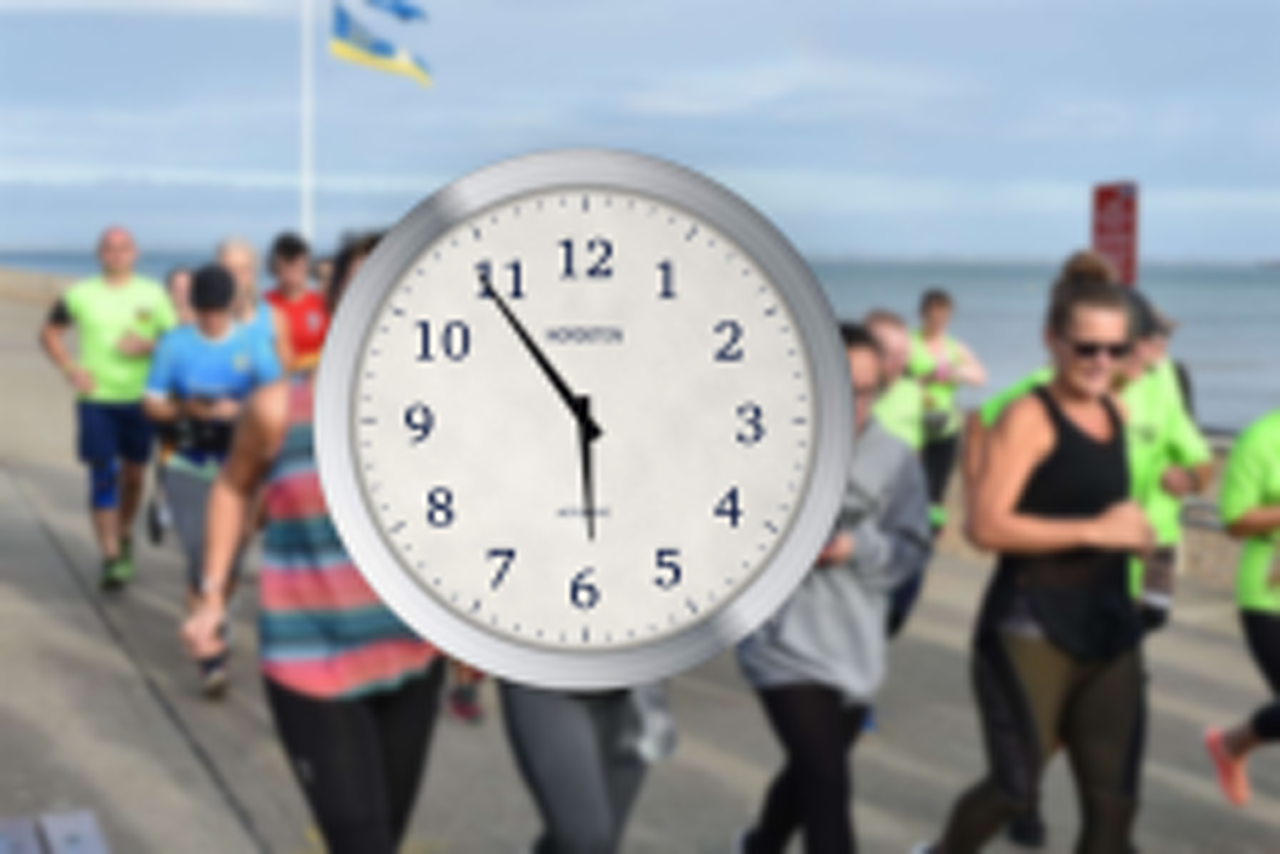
5.54
